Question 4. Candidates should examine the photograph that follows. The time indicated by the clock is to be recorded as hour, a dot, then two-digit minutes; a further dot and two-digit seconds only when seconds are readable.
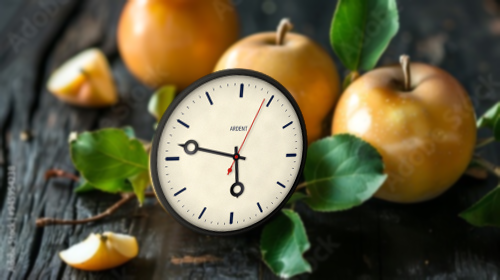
5.47.04
